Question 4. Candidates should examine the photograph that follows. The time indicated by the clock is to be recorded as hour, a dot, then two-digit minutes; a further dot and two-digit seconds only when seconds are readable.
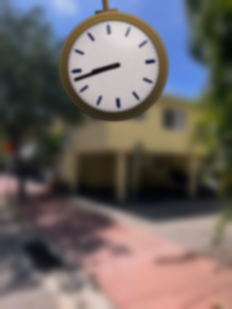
8.43
